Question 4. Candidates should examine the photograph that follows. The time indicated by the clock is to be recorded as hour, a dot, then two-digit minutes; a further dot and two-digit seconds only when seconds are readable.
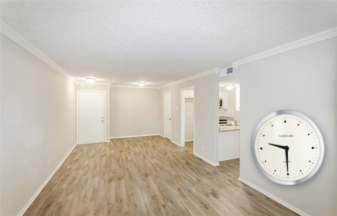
9.30
